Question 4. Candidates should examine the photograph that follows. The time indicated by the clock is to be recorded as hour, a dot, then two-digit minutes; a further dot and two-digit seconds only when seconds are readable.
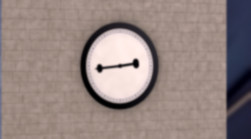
2.44
